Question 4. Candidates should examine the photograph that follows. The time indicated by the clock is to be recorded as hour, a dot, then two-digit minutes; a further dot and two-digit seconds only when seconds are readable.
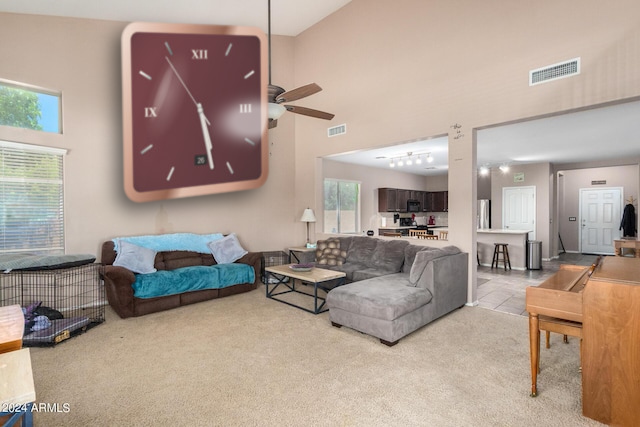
5.27.54
